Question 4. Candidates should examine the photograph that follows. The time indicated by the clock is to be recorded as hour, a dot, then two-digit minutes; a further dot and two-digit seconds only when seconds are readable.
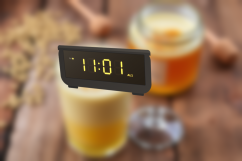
11.01
